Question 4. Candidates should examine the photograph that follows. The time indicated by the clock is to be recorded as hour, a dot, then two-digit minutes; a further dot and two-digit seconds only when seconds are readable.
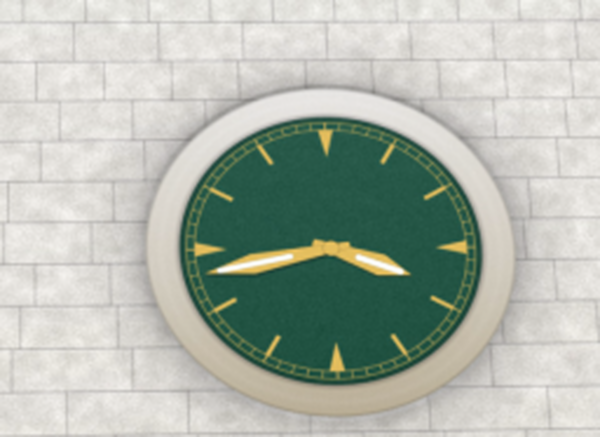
3.43
